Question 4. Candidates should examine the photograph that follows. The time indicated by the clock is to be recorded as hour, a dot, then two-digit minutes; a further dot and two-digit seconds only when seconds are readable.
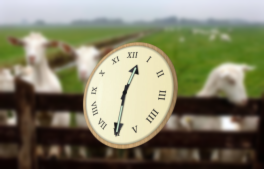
12.30
